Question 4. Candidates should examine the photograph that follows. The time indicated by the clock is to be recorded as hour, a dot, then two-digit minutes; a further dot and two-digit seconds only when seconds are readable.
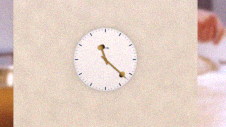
11.22
